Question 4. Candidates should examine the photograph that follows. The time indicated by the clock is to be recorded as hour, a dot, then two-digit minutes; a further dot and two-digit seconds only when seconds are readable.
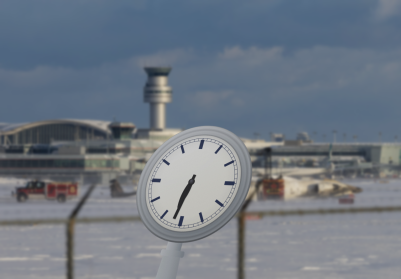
6.32
